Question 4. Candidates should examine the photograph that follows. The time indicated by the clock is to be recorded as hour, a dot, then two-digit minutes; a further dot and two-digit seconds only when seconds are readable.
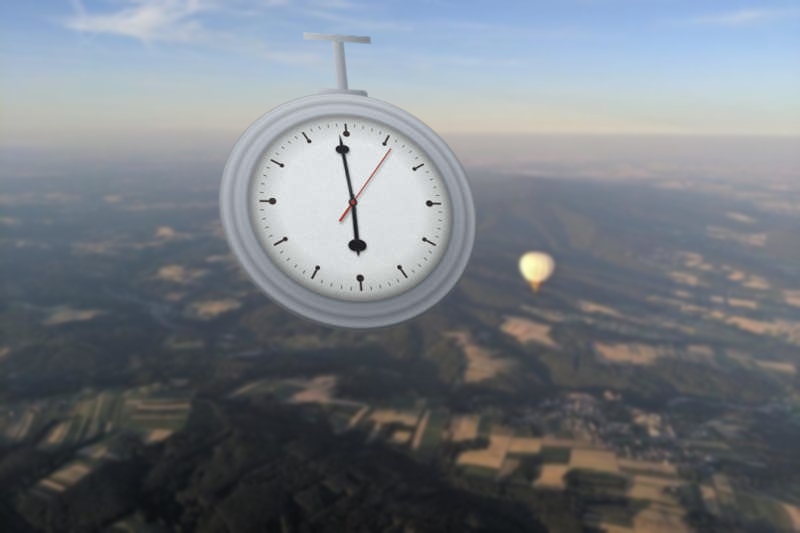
5.59.06
